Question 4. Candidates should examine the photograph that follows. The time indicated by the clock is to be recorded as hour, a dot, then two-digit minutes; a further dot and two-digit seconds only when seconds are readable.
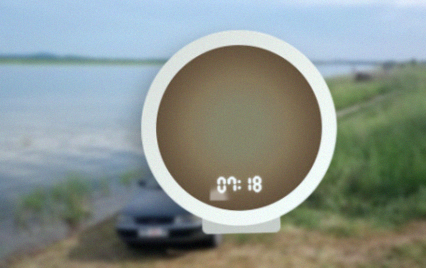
7.18
